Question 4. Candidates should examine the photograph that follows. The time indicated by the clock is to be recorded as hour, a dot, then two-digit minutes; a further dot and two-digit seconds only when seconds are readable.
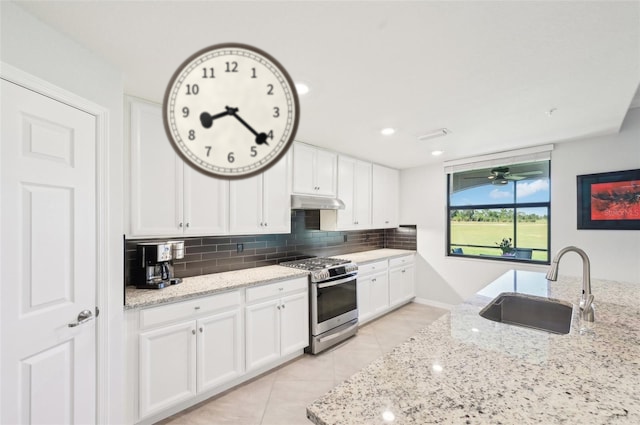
8.22
